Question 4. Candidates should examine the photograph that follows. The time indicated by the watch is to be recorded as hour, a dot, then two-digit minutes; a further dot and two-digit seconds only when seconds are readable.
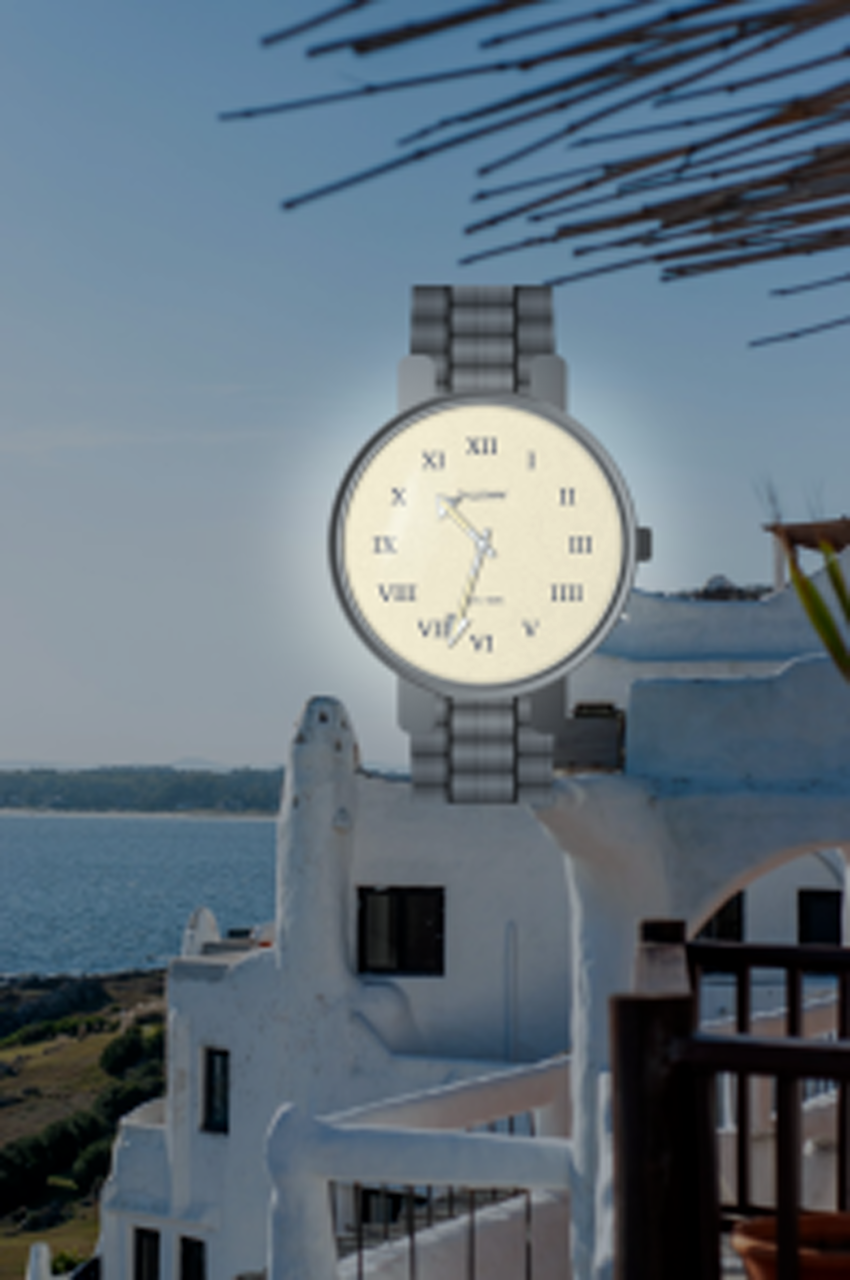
10.33
